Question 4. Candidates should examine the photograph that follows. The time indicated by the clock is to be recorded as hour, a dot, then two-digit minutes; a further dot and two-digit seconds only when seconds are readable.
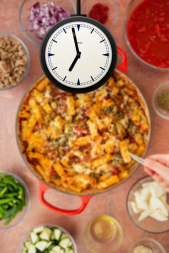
6.58
